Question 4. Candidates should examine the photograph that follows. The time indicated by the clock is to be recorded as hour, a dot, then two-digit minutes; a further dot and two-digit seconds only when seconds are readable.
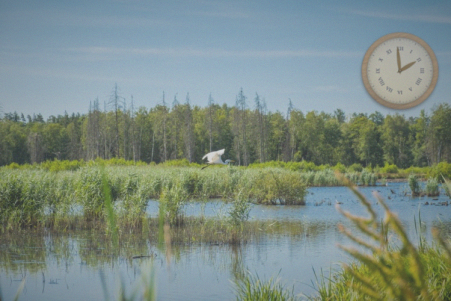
1.59
